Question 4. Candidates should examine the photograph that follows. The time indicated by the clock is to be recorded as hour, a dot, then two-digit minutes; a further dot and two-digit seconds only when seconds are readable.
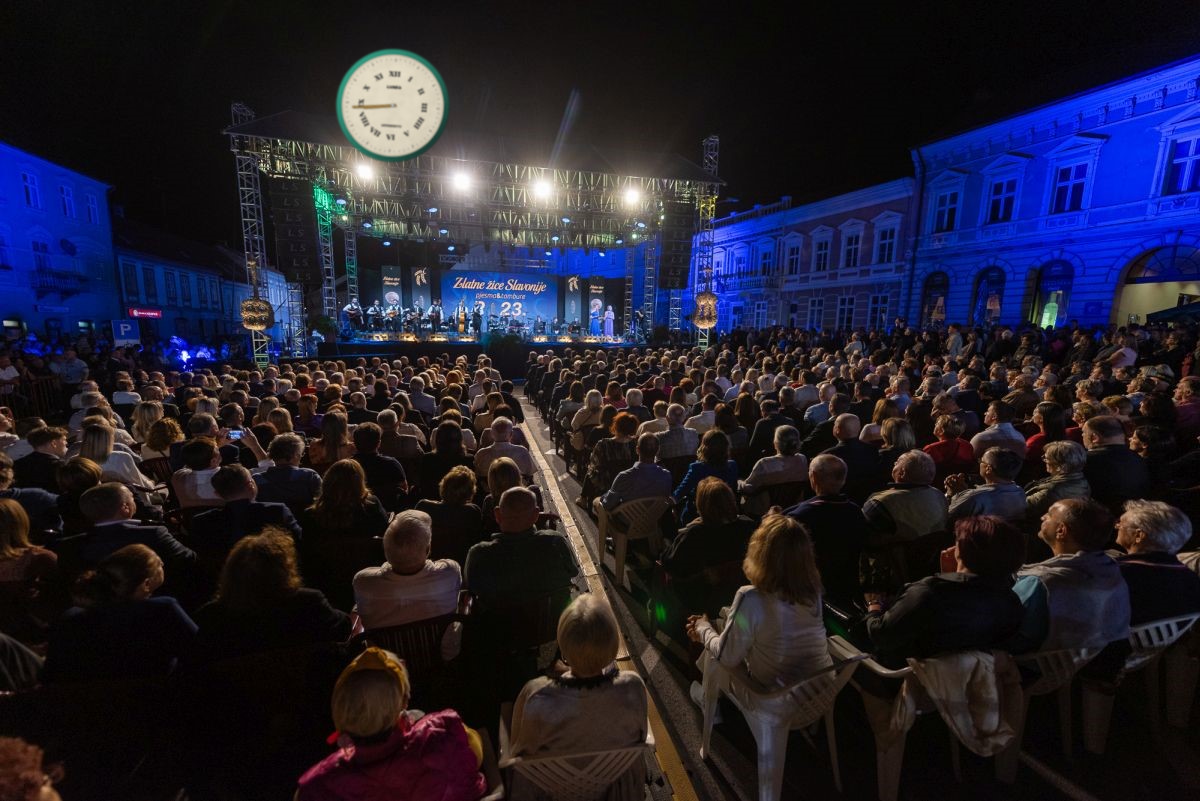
8.44
